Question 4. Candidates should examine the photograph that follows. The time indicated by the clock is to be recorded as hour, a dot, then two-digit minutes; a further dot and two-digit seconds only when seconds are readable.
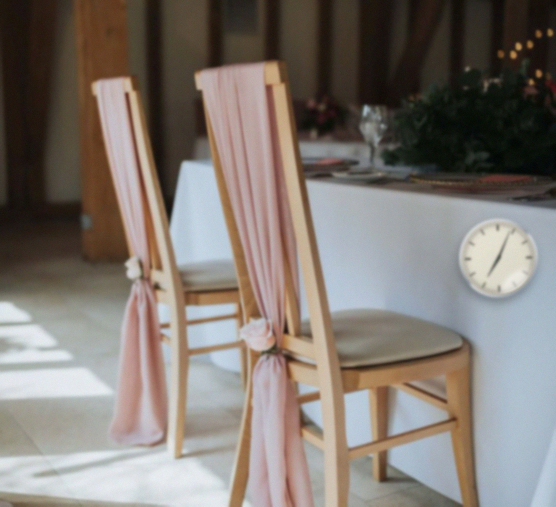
7.04
